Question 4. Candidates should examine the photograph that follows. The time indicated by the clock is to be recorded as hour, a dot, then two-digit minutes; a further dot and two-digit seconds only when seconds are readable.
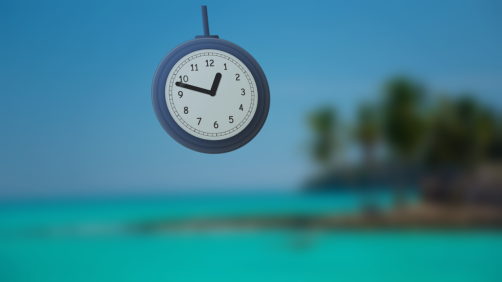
12.48
